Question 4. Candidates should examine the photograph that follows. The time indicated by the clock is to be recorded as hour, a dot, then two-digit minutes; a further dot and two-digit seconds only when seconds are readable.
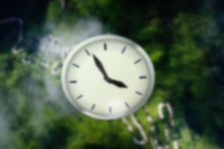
3.56
